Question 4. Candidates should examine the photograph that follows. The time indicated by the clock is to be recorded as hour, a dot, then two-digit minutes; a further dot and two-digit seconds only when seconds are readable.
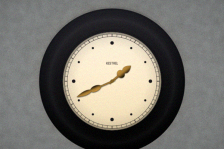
1.41
